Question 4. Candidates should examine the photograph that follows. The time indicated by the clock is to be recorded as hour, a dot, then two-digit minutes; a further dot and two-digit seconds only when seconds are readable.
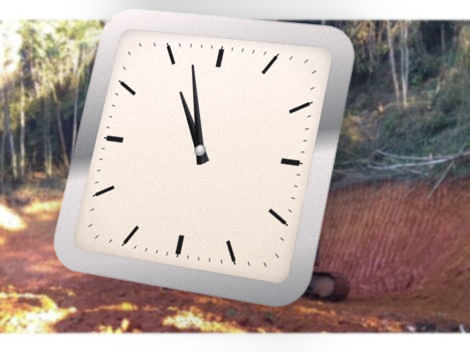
10.57
